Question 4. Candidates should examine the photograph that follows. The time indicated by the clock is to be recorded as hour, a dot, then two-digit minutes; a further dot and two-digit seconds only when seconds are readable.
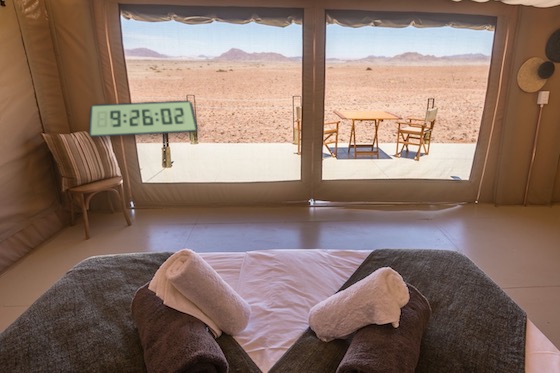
9.26.02
